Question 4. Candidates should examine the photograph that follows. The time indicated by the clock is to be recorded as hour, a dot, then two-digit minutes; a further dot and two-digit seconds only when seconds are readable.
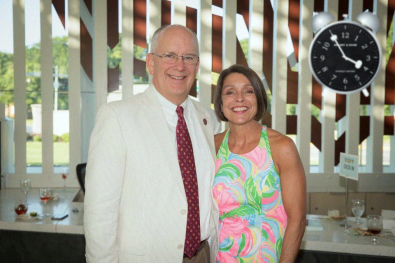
3.55
